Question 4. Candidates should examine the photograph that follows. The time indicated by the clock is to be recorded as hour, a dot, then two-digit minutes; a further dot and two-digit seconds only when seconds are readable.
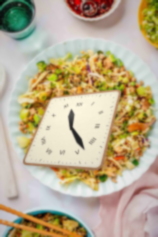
11.23
